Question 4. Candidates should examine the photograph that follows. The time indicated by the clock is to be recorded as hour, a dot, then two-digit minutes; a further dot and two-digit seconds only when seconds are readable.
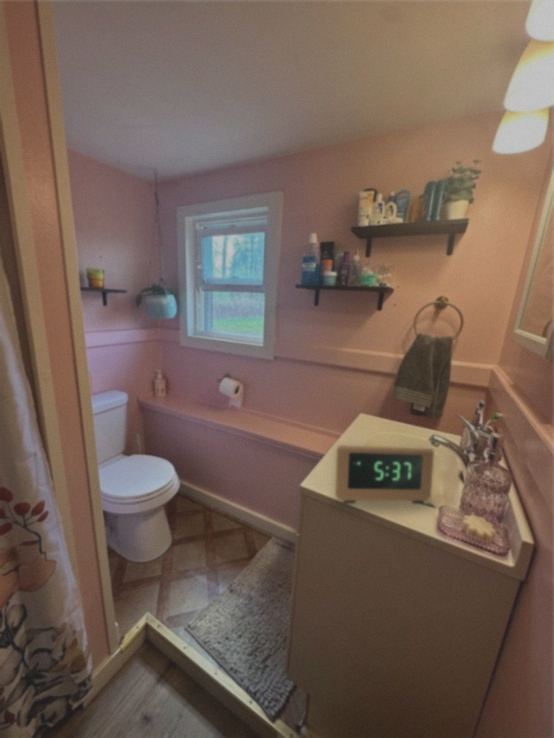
5.37
